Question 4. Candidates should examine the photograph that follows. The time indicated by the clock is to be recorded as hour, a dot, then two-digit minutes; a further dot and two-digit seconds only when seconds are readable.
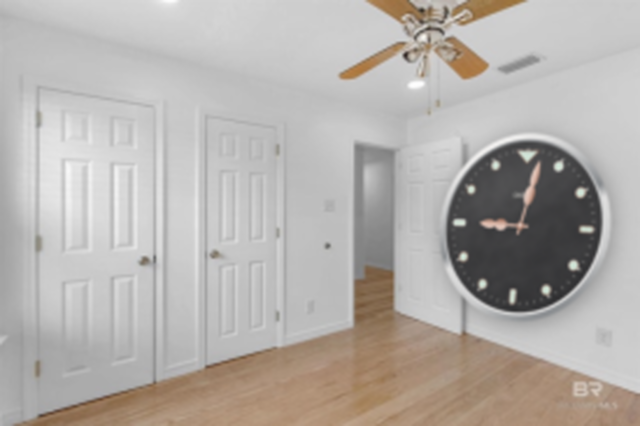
9.02
